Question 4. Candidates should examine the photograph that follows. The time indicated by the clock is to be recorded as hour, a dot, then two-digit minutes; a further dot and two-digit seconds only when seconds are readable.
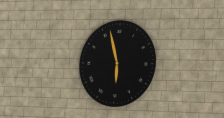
5.57
